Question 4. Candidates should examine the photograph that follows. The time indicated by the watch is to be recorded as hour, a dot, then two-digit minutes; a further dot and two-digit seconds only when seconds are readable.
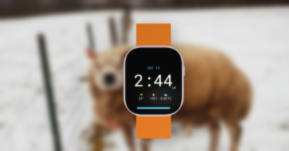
2.44
